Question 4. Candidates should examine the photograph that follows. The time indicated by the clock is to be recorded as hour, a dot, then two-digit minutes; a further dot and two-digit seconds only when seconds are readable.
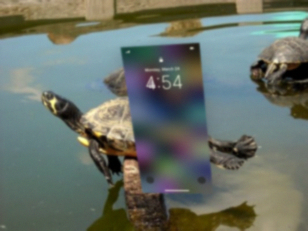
4.54
